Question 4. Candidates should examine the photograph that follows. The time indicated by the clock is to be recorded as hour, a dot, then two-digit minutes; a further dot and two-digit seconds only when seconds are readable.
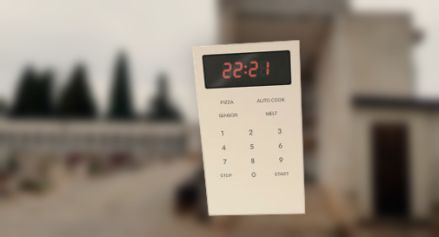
22.21
